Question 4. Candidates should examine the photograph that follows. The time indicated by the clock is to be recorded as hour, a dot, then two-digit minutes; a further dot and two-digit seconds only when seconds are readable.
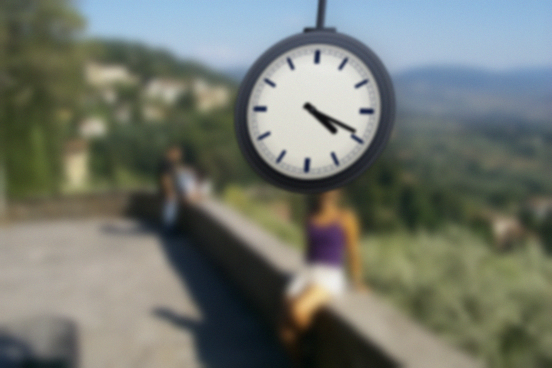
4.19
